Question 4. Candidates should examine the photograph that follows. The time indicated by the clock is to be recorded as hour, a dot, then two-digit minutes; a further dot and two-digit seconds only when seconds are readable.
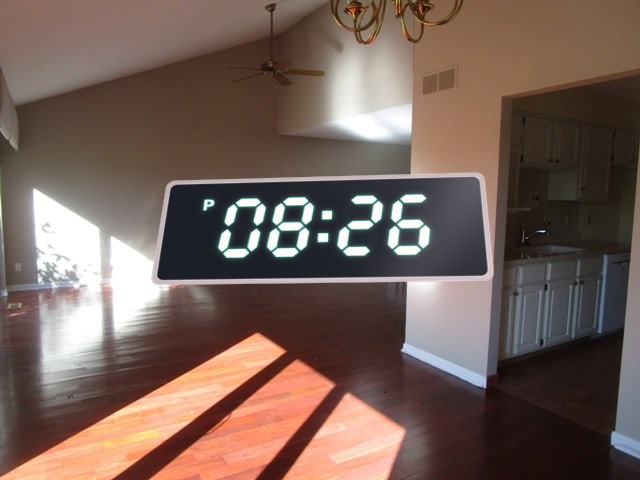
8.26
